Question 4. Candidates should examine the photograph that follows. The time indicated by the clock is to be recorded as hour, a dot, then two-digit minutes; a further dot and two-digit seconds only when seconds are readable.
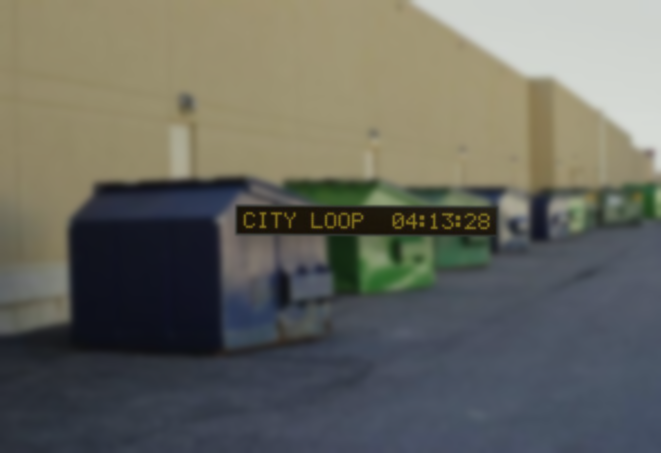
4.13.28
